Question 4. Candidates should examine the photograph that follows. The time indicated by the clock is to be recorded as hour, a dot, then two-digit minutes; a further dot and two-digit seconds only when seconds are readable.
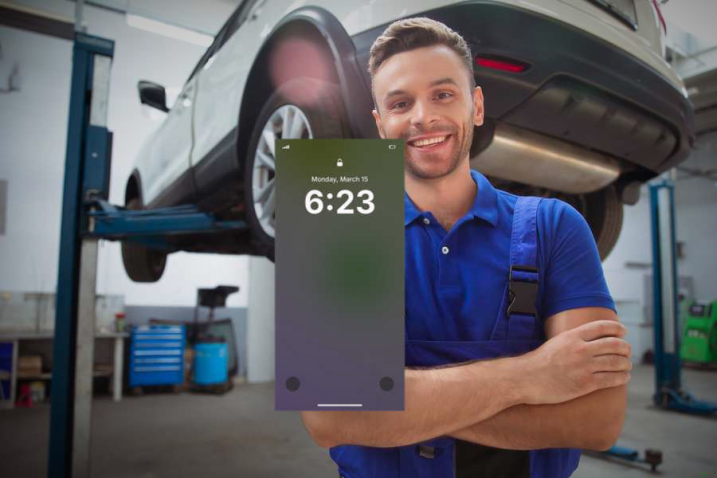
6.23
